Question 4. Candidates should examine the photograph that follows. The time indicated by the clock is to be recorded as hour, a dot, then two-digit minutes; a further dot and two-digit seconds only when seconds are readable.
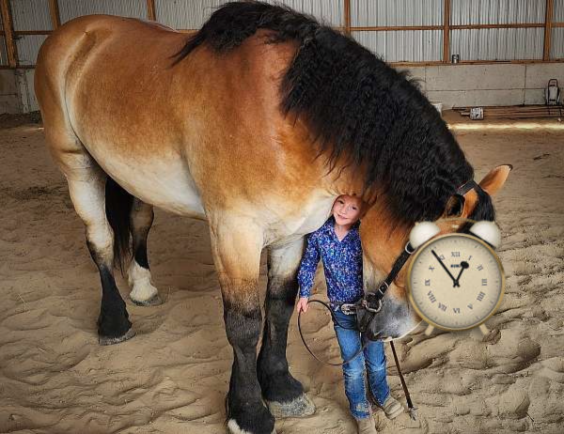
12.54
